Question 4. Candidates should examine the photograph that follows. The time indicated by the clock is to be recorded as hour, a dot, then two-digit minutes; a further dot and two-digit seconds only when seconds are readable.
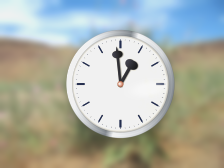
12.59
